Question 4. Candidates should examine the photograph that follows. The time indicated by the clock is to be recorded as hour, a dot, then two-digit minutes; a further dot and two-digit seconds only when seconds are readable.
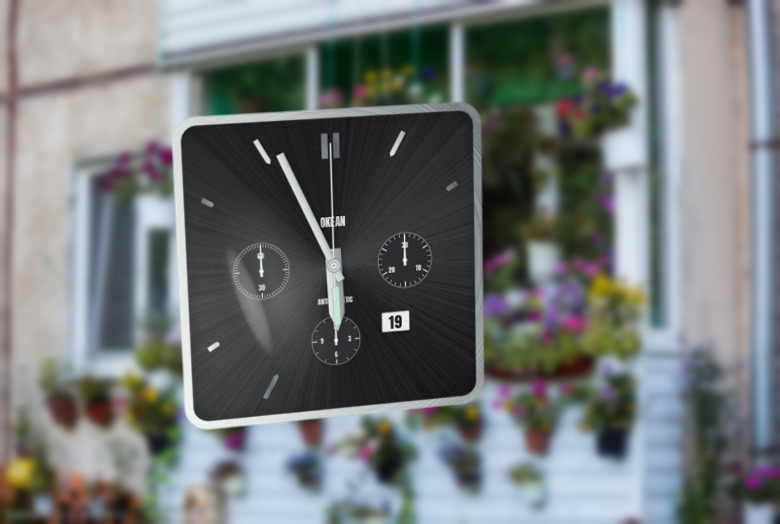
5.56
